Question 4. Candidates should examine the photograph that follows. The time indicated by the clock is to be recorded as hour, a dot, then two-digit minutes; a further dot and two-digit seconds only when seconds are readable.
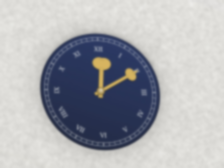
12.10
